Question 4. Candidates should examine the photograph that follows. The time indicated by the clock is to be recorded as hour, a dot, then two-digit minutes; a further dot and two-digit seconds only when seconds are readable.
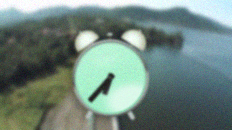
6.37
